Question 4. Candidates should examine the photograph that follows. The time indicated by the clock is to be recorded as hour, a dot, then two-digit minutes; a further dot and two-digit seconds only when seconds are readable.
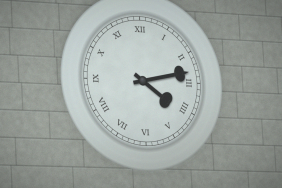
4.13
